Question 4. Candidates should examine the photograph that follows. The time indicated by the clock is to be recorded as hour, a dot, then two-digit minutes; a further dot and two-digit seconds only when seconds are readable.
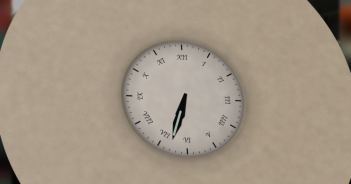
6.33
